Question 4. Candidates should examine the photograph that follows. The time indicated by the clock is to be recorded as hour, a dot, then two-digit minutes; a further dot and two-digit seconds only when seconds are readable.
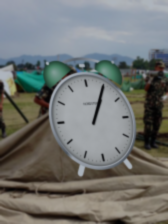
1.05
